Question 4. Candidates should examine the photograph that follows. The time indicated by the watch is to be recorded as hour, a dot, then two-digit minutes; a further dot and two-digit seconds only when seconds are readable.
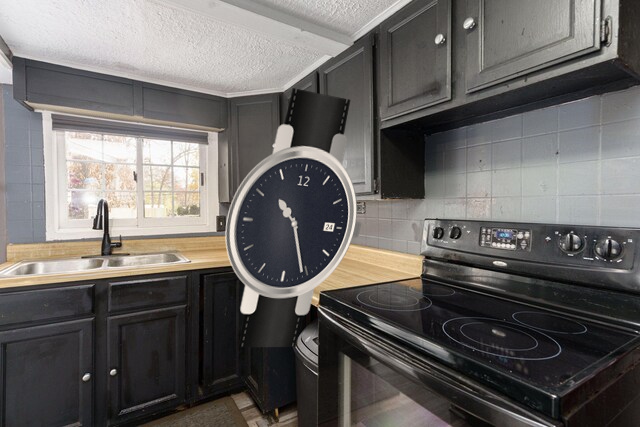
10.26
